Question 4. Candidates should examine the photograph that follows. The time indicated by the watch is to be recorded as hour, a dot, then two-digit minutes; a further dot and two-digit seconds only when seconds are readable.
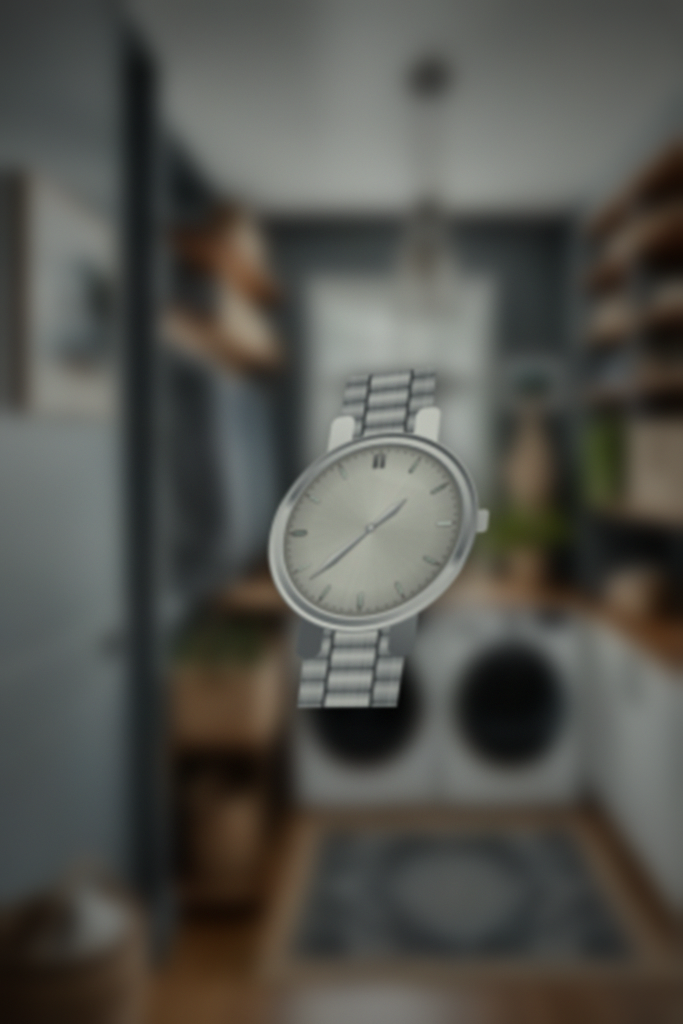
1.38
